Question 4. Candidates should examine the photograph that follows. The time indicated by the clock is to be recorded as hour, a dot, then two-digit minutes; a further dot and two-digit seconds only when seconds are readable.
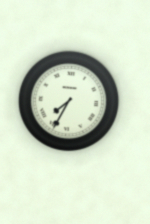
7.34
